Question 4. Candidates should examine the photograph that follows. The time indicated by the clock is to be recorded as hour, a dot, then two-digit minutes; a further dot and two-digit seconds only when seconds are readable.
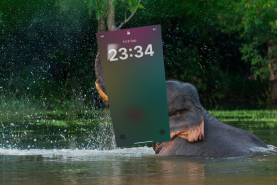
23.34
